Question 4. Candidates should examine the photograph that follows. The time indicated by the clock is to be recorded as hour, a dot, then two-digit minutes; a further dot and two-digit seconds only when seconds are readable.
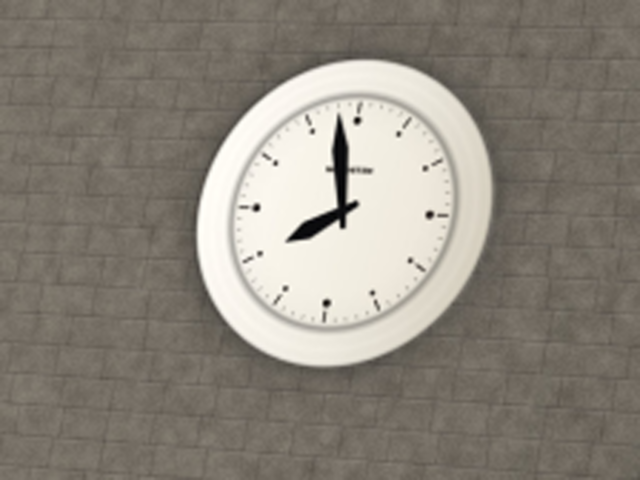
7.58
